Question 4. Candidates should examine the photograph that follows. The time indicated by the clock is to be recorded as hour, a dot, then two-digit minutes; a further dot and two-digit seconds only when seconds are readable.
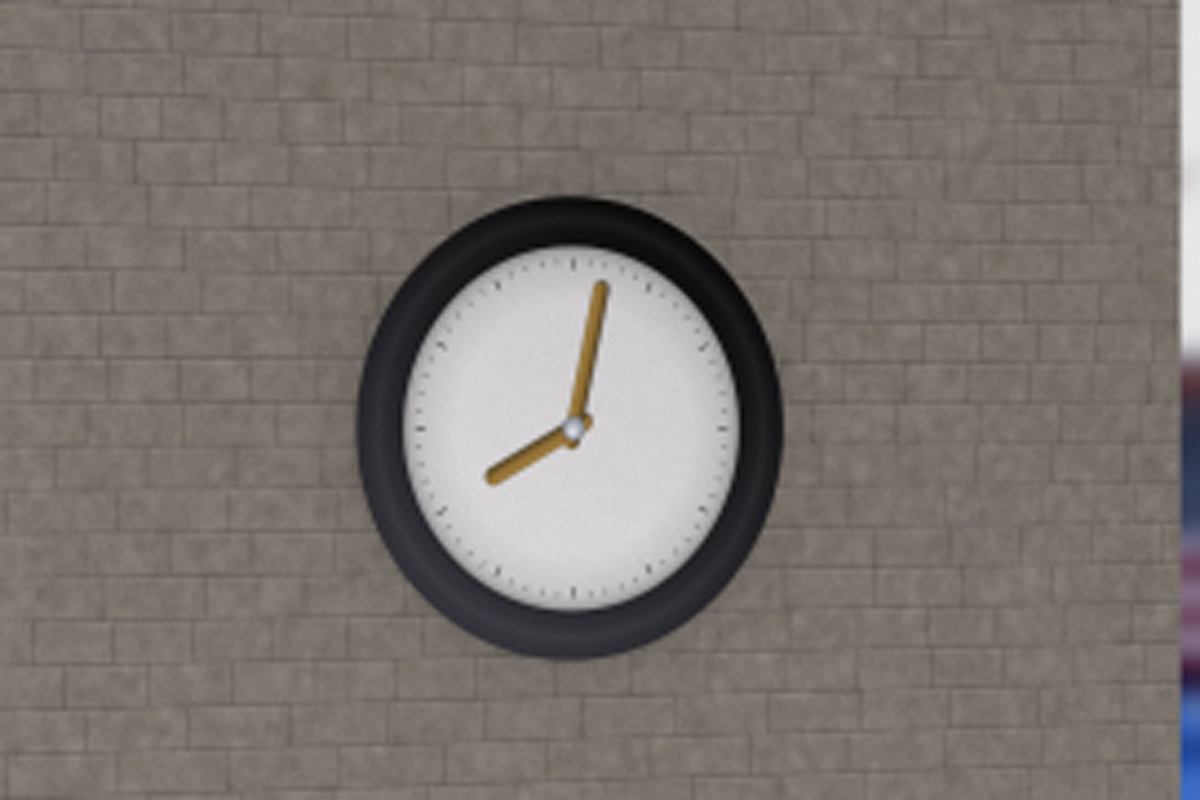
8.02
